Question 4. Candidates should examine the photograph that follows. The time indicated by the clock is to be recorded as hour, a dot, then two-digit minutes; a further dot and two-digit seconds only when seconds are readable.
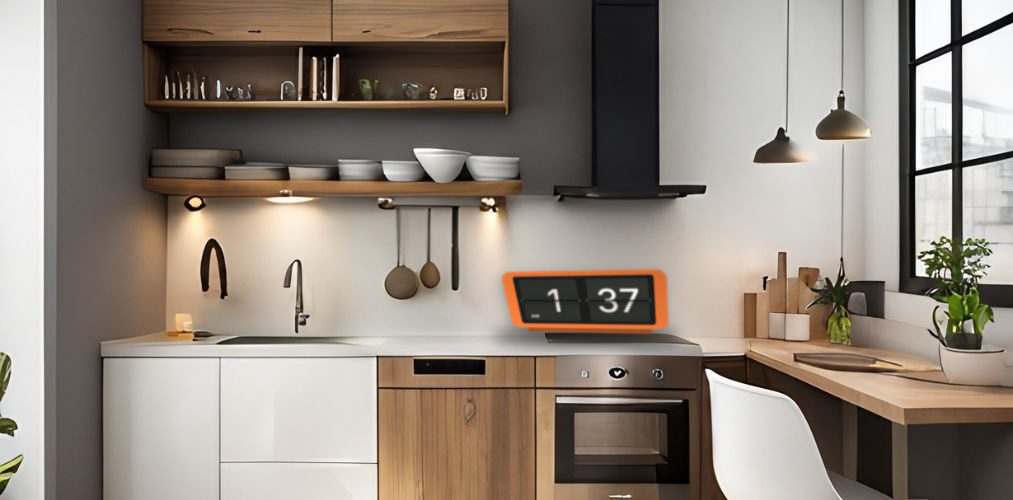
1.37
